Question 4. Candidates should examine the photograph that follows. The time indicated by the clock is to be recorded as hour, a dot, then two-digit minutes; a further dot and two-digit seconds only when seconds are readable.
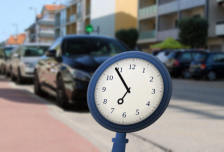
6.54
